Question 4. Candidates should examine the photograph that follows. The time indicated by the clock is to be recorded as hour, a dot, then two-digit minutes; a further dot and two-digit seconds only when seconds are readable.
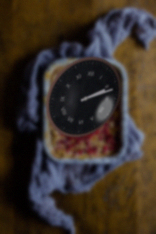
2.12
